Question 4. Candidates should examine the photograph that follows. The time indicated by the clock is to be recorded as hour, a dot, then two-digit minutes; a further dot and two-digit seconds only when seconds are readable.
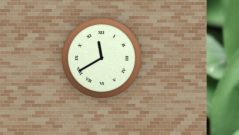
11.40
